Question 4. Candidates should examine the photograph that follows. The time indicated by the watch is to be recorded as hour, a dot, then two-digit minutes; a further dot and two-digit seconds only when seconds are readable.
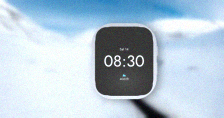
8.30
